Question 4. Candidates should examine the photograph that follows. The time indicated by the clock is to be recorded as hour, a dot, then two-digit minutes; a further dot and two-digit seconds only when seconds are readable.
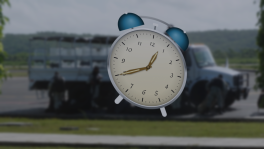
12.40
